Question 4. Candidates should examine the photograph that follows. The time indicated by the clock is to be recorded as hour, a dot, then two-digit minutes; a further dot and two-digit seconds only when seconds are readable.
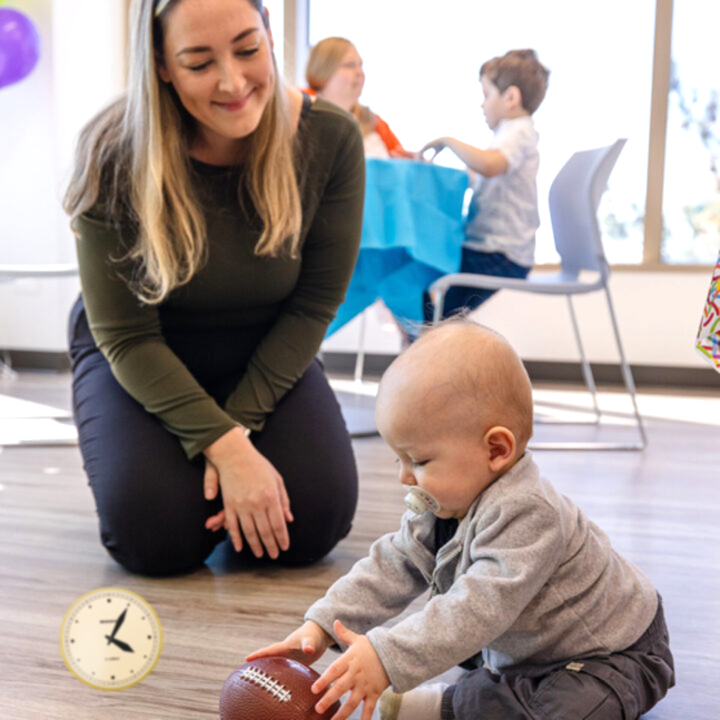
4.05
